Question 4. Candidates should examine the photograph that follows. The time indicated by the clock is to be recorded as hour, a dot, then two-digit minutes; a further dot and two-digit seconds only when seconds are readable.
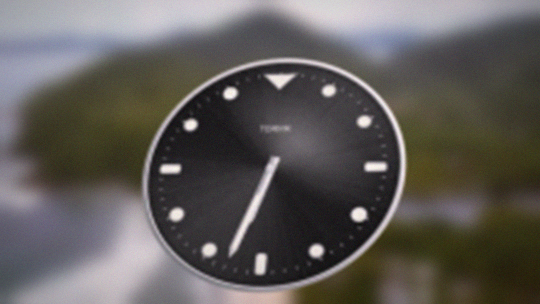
6.33
